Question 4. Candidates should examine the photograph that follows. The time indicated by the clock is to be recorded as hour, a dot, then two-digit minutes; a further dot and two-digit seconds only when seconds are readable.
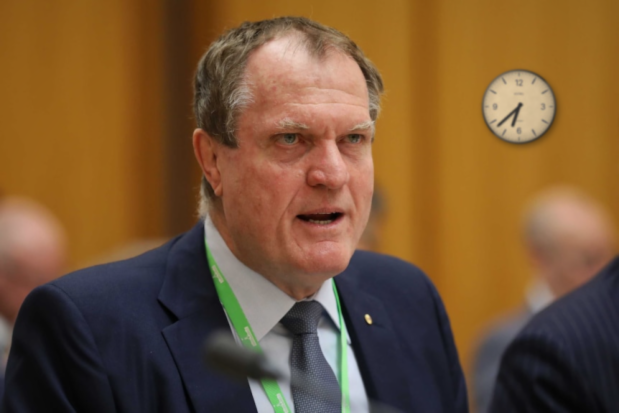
6.38
